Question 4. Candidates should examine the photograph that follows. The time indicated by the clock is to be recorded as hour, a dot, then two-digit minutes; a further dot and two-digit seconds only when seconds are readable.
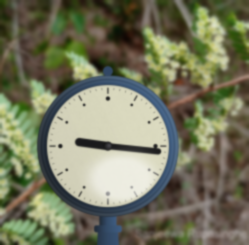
9.16
